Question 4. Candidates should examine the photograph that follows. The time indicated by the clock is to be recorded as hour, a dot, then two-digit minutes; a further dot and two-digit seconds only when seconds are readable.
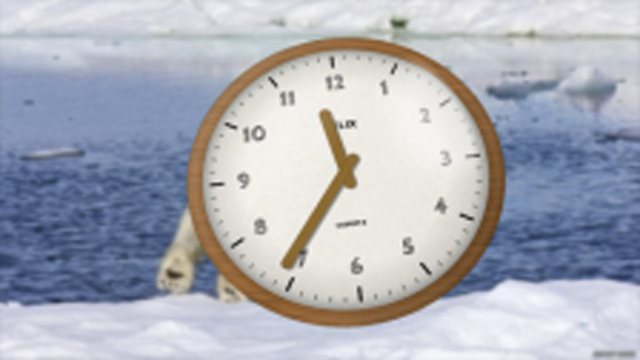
11.36
